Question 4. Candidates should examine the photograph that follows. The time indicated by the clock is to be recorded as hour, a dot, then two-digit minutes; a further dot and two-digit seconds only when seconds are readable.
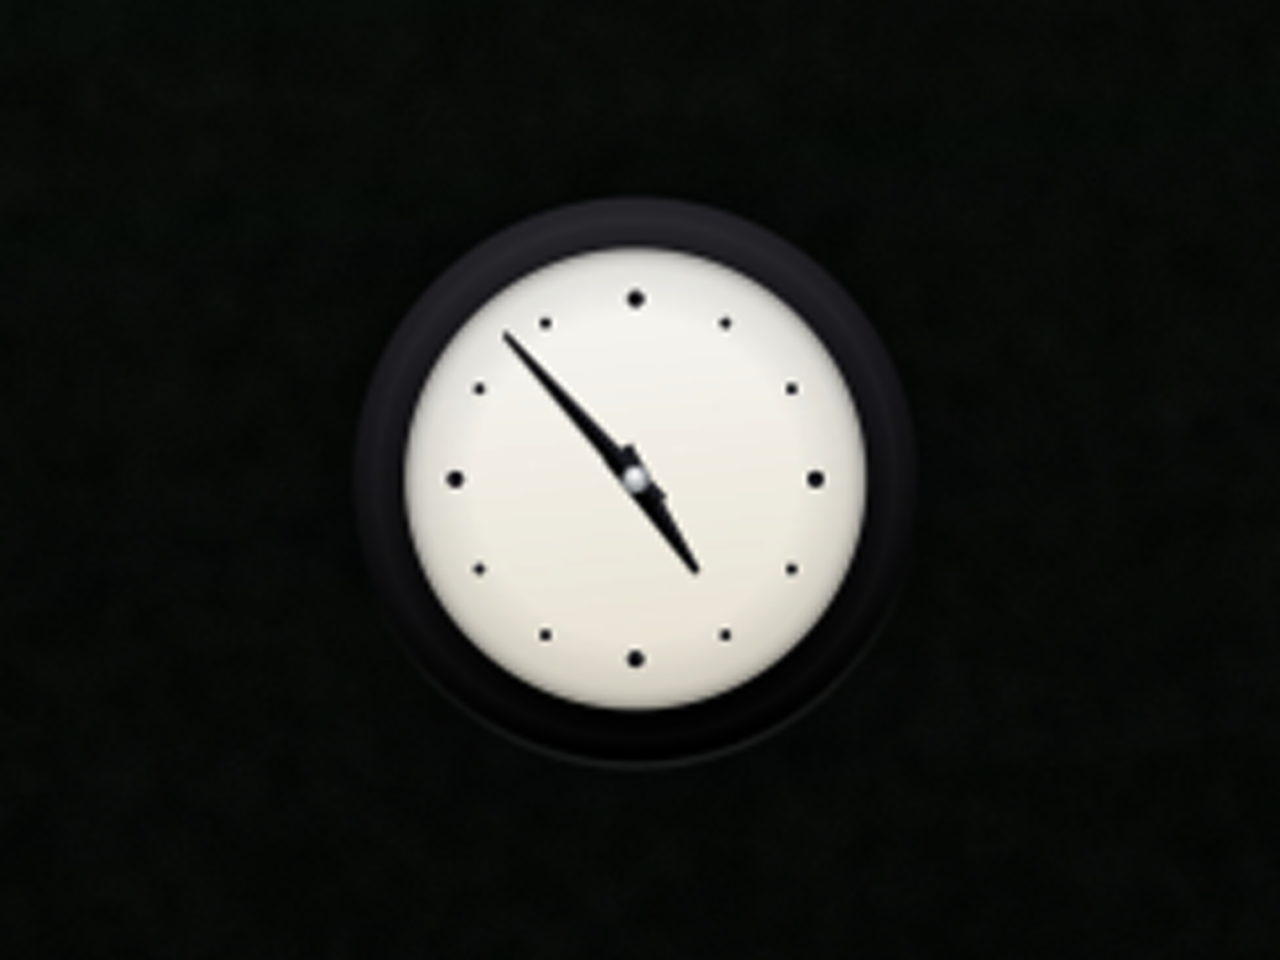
4.53
